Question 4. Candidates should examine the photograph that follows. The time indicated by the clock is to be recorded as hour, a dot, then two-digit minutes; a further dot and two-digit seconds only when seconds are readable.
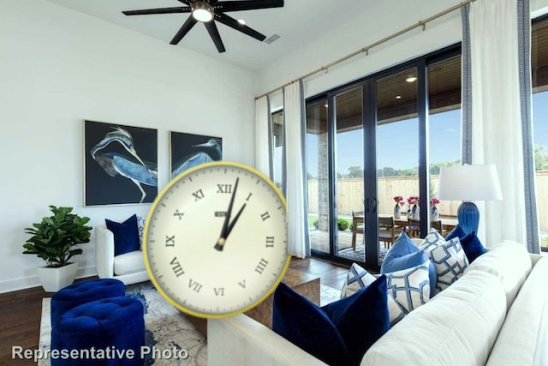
1.02
